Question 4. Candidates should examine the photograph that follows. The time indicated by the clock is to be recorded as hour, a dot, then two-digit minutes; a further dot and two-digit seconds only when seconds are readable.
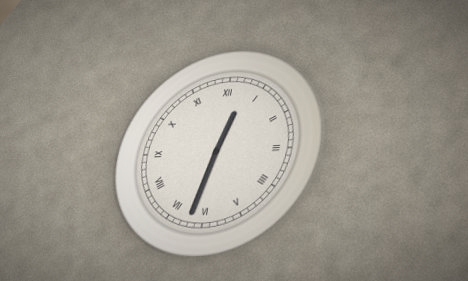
12.32
